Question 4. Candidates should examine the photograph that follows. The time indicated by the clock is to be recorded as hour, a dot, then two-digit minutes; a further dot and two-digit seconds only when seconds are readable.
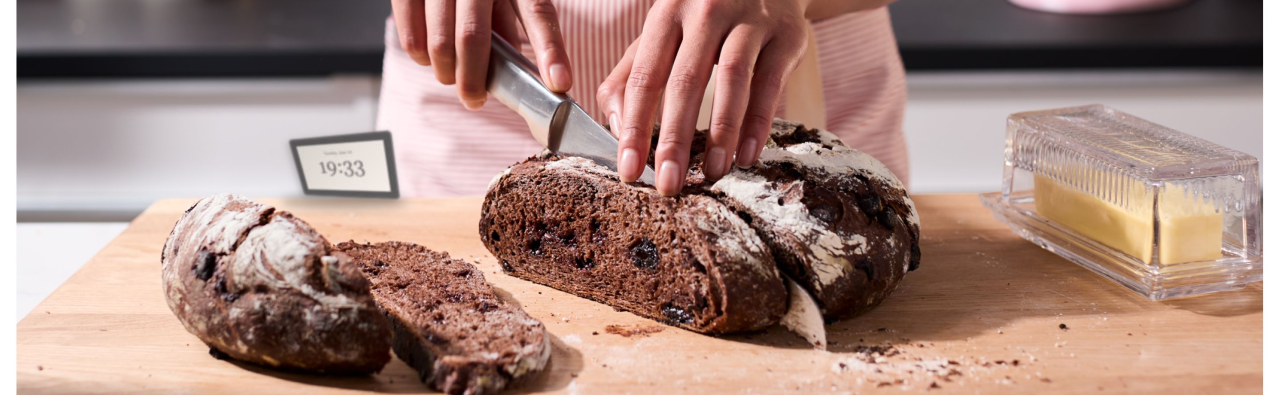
19.33
